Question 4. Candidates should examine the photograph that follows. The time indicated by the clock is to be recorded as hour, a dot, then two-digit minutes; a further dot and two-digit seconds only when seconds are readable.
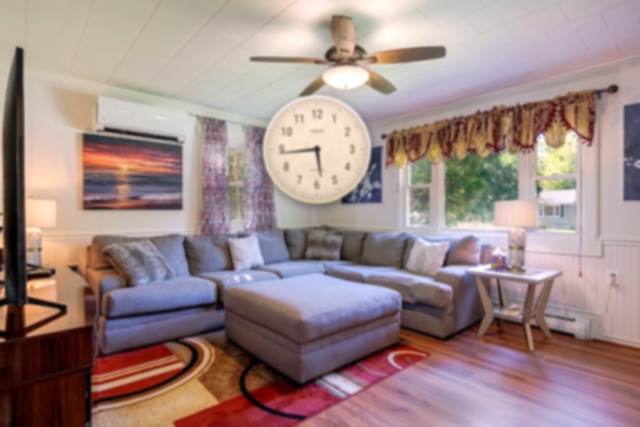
5.44
